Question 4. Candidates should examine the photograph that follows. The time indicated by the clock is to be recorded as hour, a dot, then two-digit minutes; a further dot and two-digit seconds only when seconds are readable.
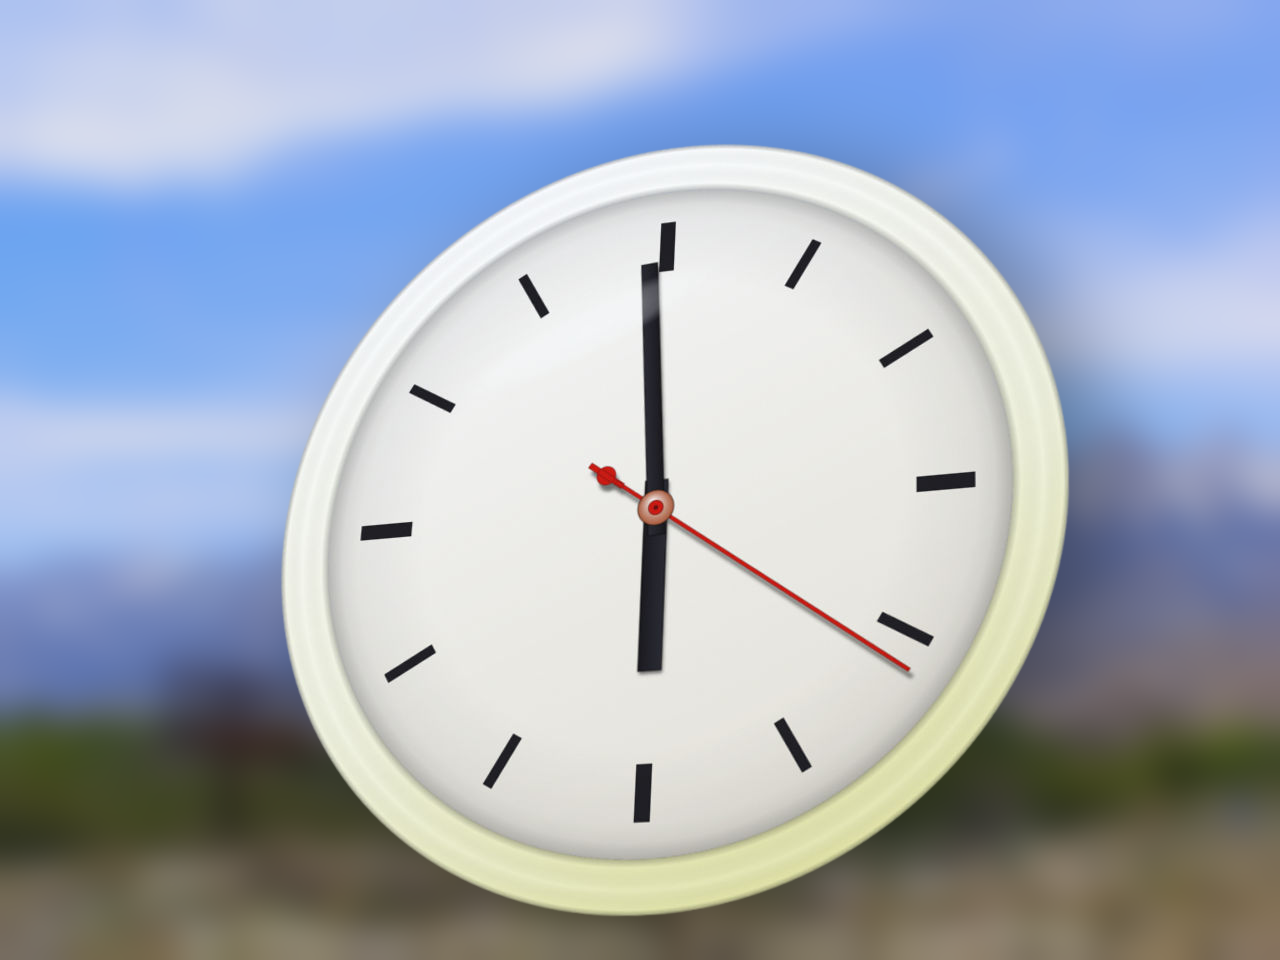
5.59.21
